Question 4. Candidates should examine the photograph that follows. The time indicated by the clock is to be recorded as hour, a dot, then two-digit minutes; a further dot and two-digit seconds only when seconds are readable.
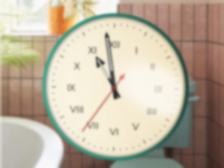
10.58.36
